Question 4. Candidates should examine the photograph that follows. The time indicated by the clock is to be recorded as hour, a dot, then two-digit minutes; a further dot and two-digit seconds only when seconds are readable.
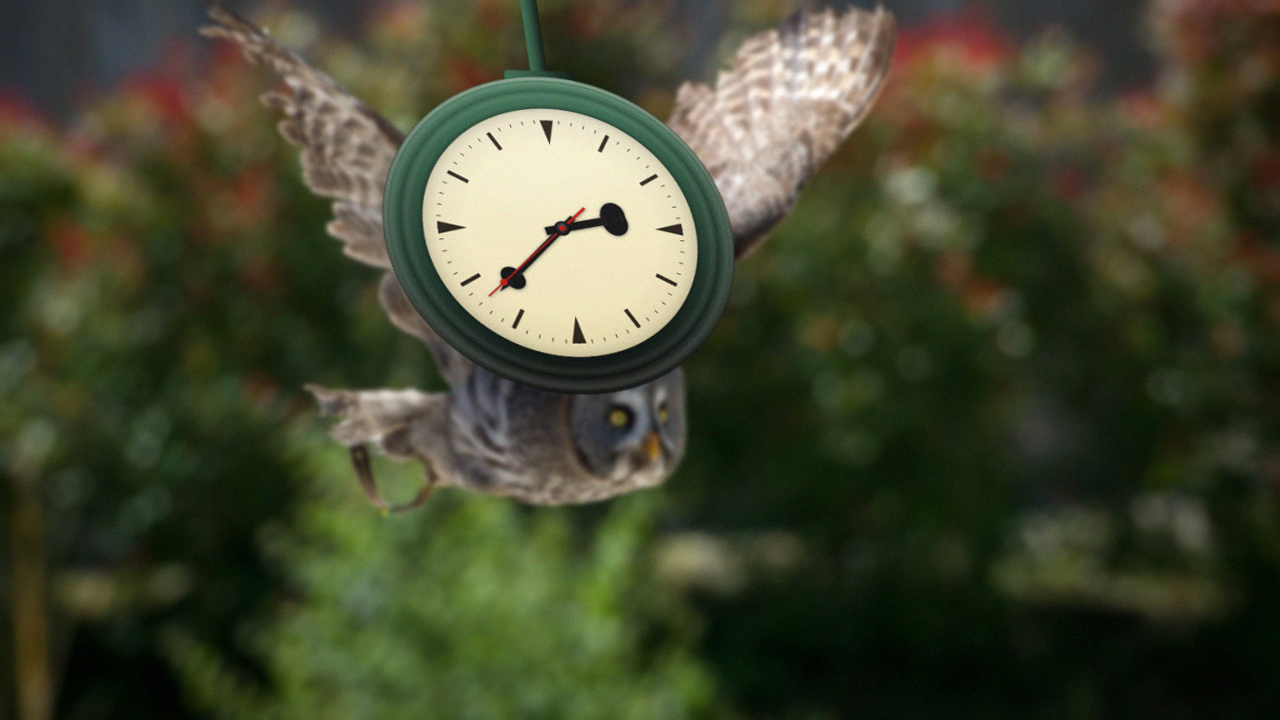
2.37.38
